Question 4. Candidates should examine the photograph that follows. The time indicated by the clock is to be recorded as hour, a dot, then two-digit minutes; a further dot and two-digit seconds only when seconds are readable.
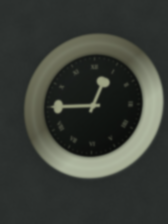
12.45
